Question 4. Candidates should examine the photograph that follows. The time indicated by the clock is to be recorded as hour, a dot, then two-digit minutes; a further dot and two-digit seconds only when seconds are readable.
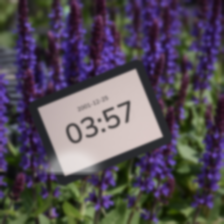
3.57
